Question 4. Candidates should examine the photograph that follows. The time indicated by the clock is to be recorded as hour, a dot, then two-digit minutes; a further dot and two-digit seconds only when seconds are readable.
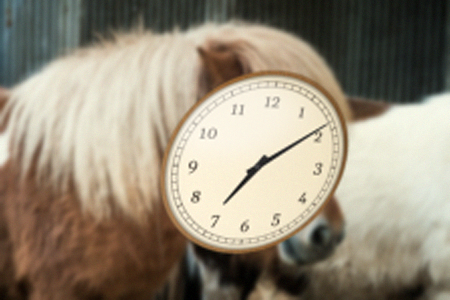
7.09
